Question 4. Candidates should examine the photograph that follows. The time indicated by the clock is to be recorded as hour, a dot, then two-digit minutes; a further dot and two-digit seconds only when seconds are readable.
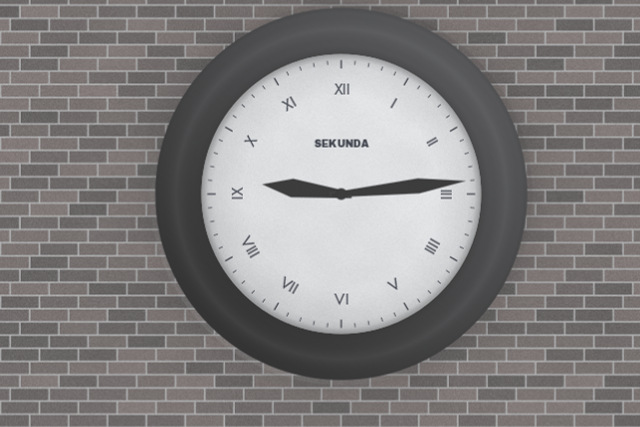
9.14
